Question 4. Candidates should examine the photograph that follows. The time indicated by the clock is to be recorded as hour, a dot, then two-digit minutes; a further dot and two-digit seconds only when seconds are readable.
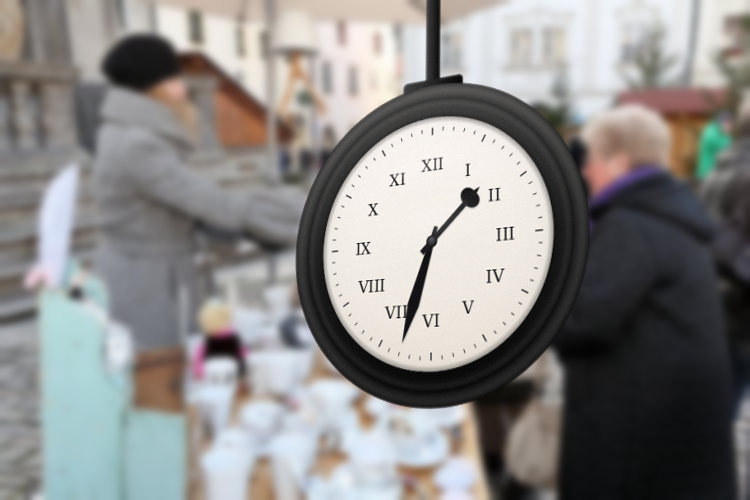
1.33
